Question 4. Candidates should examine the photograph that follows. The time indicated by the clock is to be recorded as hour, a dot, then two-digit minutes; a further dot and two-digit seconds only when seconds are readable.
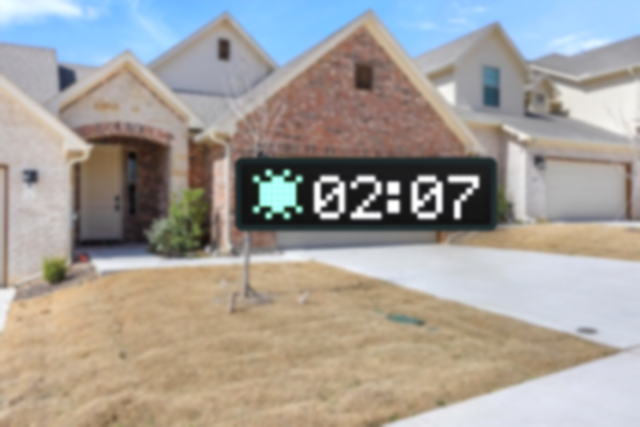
2.07
